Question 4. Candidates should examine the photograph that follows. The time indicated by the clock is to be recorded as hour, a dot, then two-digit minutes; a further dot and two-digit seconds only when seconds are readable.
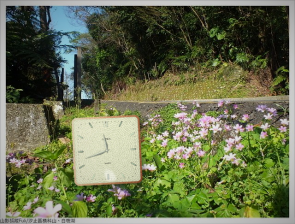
11.42
